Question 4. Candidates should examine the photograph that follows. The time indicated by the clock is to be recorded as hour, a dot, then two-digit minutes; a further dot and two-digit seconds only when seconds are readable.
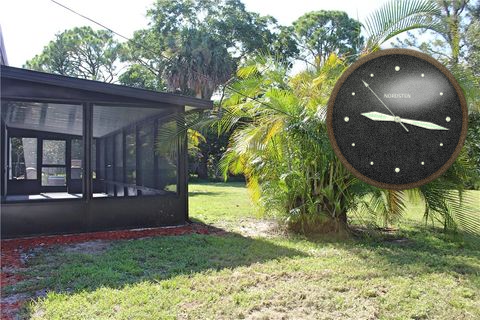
9.16.53
